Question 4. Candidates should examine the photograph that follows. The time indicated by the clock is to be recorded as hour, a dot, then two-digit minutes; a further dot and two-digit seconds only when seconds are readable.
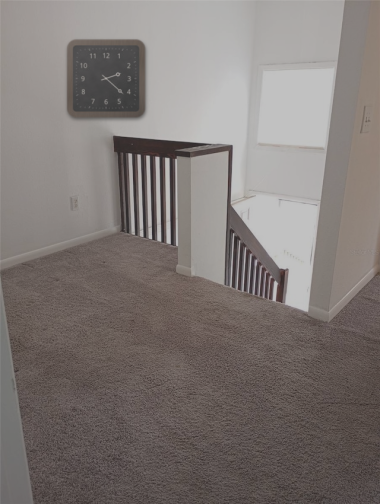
2.22
